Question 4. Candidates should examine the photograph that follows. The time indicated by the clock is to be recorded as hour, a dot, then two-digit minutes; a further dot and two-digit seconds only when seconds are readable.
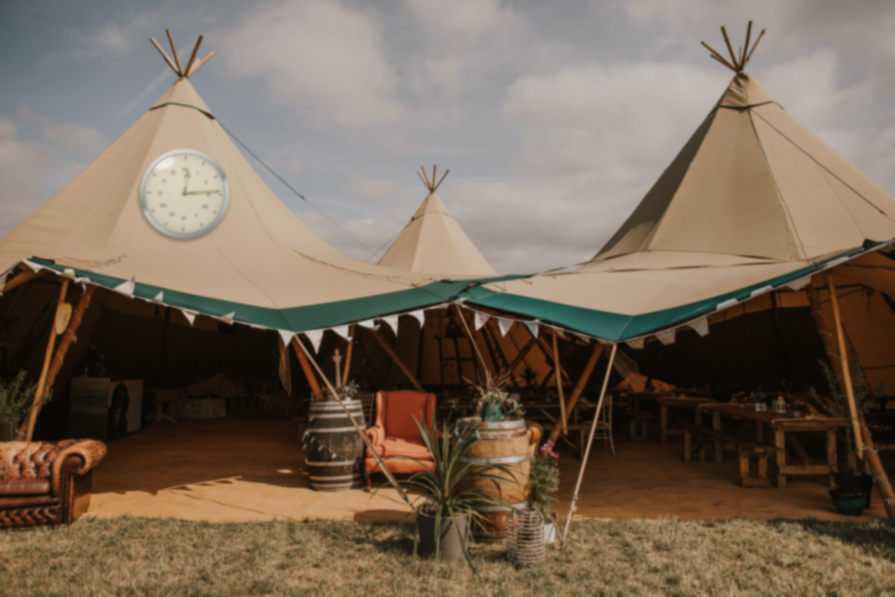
12.14
